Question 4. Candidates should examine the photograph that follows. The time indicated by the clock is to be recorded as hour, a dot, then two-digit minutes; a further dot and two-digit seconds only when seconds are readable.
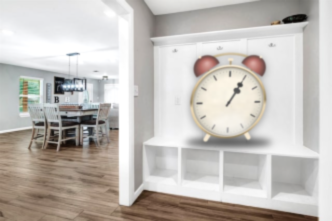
1.05
